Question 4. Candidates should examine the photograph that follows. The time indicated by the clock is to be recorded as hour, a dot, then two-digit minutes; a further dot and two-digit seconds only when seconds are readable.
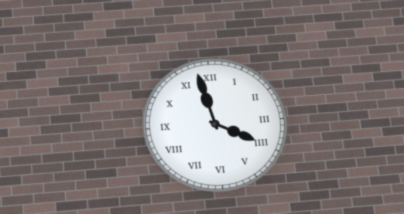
3.58
